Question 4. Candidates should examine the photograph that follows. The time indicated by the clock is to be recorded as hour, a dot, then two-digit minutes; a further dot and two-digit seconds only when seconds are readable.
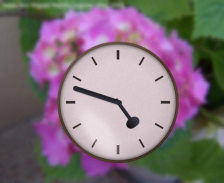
4.48
